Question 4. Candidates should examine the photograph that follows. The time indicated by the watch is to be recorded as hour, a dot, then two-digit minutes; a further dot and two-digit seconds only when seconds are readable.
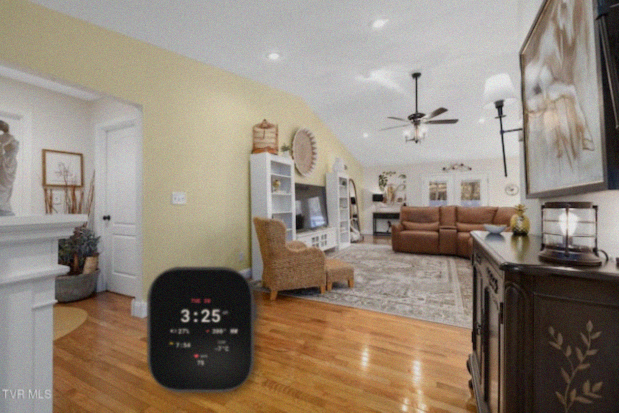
3.25
